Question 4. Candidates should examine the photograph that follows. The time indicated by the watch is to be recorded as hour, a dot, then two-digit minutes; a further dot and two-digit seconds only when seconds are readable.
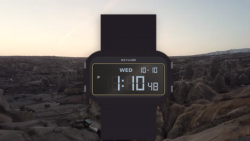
1.10.48
